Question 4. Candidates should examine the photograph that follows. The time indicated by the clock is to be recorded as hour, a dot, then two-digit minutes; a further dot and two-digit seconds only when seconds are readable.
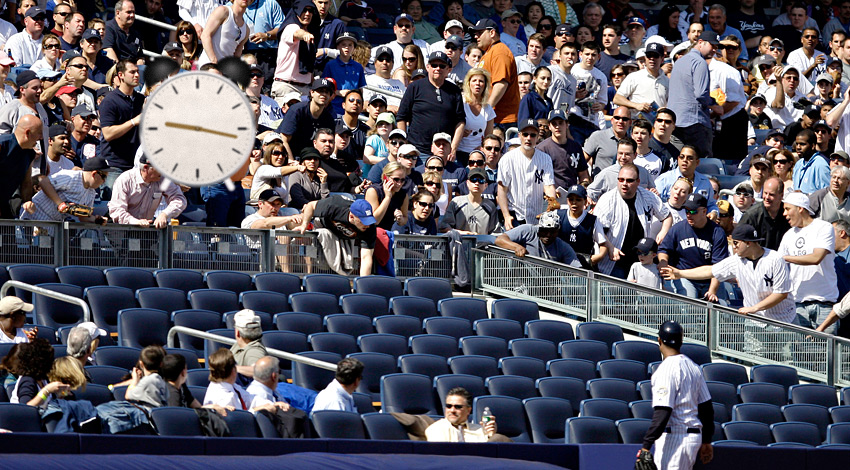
9.17
